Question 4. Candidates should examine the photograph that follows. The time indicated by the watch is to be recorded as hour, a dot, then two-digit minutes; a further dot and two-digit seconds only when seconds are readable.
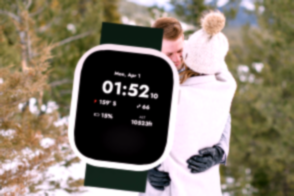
1.52
